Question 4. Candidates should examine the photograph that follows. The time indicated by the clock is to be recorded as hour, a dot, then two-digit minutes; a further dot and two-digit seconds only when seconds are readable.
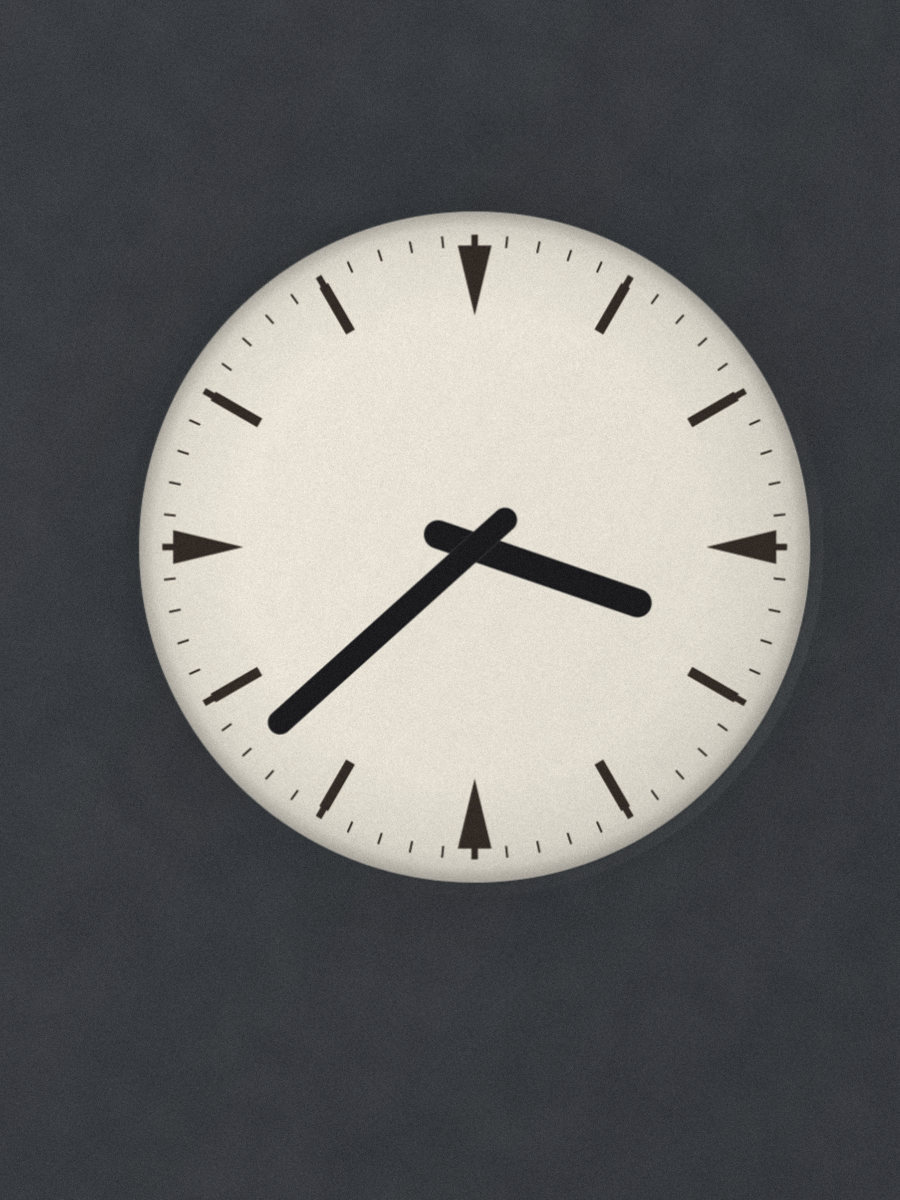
3.38
